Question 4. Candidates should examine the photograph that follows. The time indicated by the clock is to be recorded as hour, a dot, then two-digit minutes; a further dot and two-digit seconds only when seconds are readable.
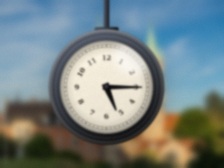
5.15
